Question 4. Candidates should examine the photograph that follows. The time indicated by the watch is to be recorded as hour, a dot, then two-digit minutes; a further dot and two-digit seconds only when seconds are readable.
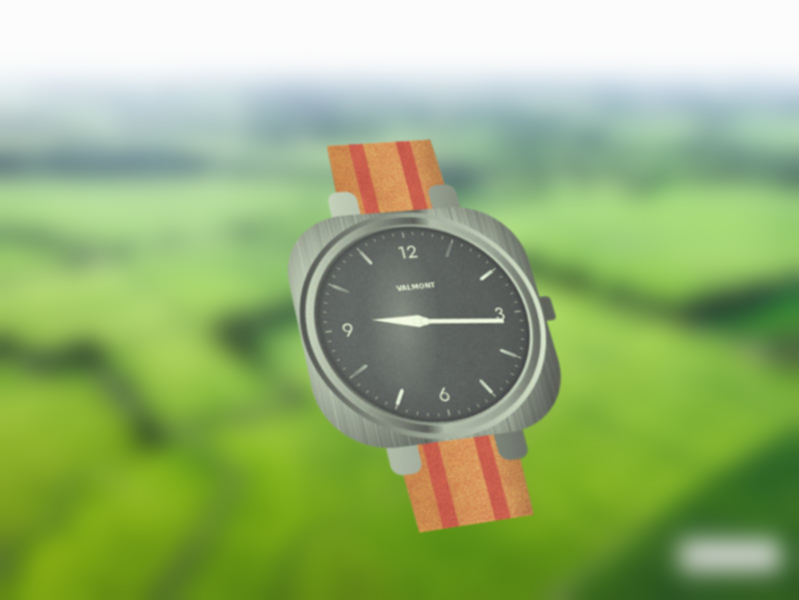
9.16
